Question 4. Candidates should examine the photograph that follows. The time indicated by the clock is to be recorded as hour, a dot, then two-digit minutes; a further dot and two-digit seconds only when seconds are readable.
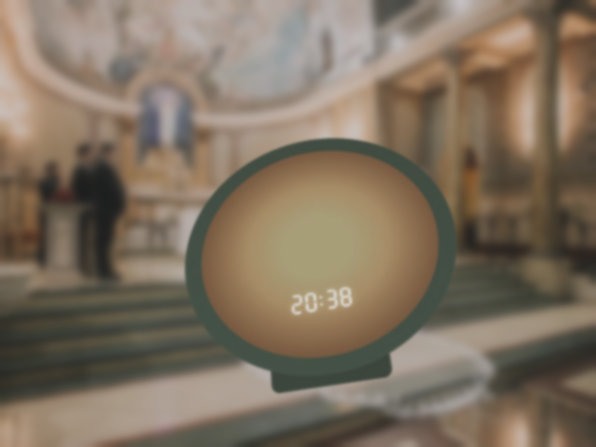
20.38
